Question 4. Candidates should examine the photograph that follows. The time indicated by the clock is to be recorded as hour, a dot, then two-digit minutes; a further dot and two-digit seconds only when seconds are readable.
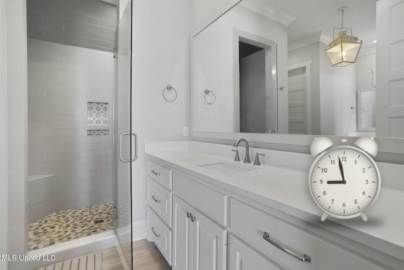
8.58
